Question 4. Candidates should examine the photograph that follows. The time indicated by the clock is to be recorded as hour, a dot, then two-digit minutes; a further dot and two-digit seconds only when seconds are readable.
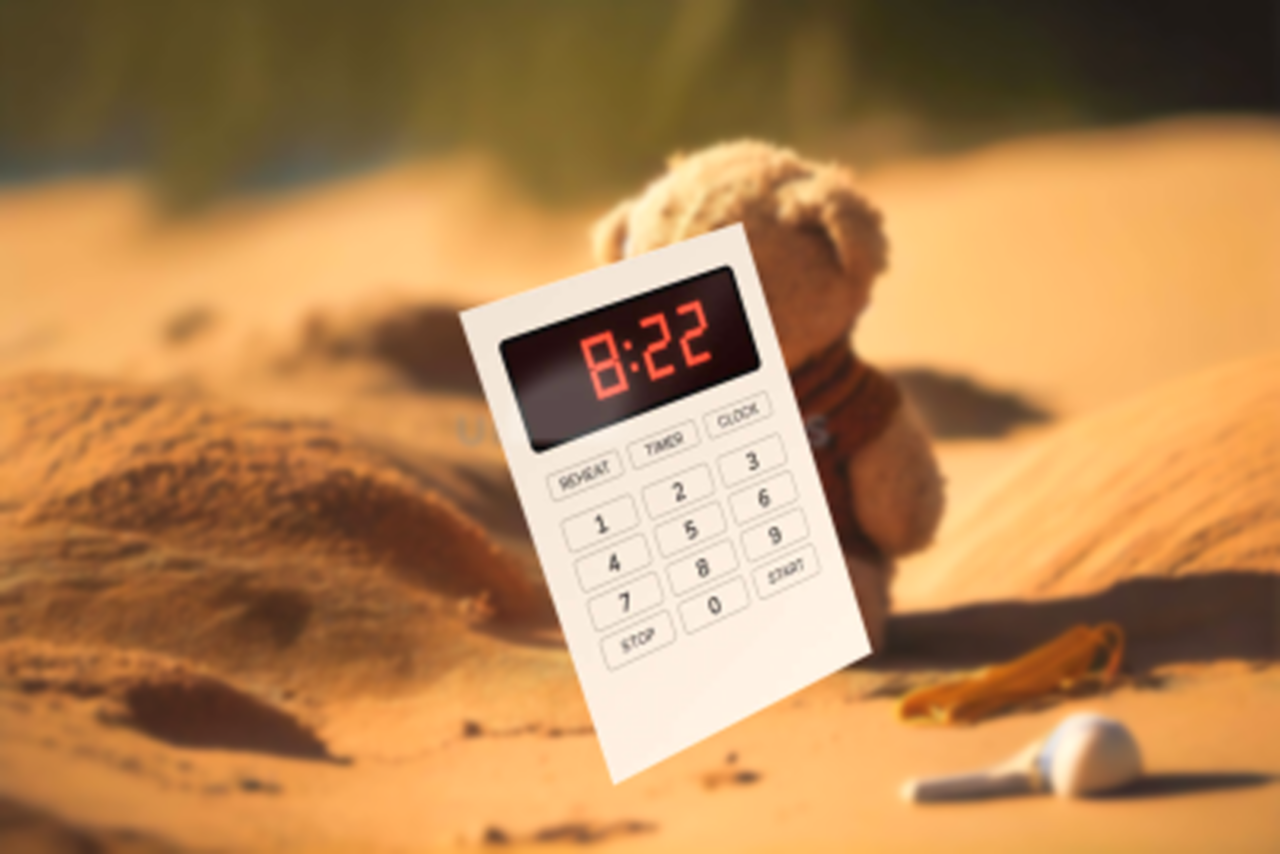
8.22
